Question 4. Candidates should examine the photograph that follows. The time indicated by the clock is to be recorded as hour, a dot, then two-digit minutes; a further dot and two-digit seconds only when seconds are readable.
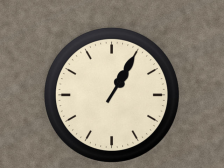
1.05
